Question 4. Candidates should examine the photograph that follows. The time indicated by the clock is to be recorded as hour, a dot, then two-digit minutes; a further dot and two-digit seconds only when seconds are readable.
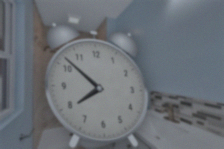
7.52
